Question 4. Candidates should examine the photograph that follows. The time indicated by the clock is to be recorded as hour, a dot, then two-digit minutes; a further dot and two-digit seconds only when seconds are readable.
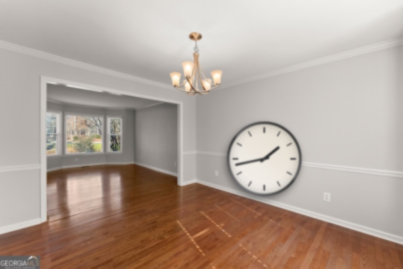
1.43
